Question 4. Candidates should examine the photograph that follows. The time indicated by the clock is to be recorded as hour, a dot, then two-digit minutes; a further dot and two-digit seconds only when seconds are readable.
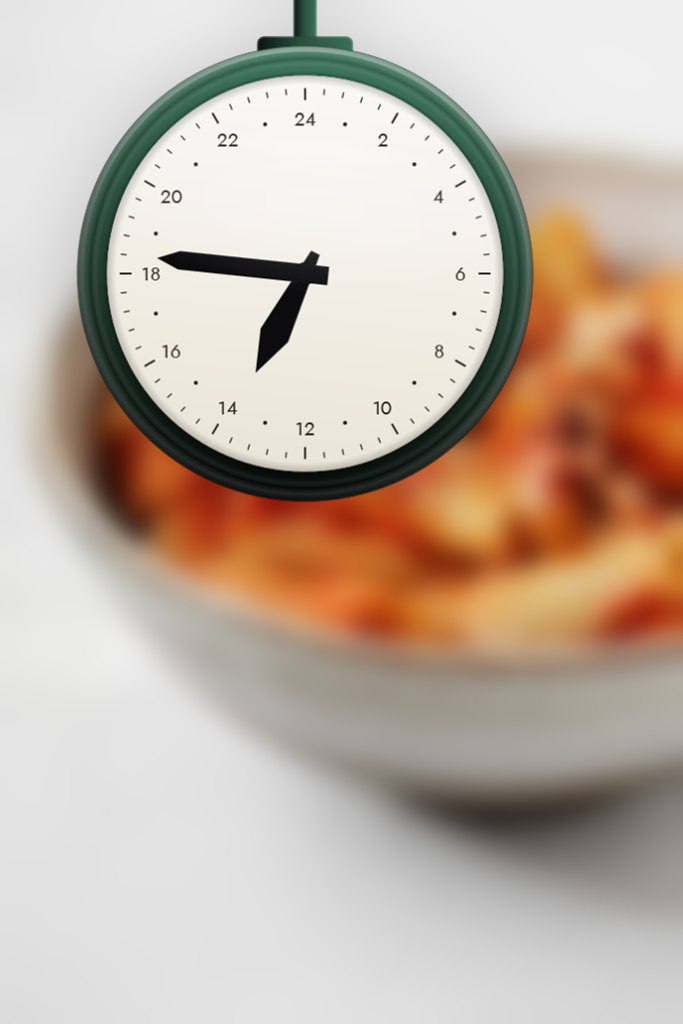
13.46
